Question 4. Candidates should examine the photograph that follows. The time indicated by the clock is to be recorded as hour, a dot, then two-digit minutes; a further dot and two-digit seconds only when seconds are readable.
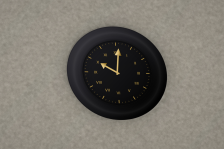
10.01
